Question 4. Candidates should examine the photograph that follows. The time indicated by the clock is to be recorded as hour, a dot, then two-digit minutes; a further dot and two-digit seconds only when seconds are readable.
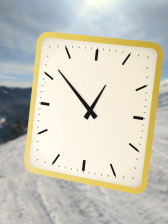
12.52
